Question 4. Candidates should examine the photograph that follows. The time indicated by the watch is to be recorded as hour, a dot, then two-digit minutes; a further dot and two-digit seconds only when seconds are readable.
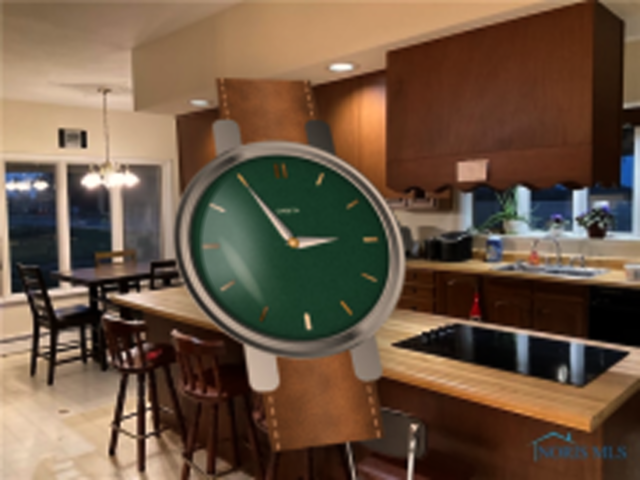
2.55
